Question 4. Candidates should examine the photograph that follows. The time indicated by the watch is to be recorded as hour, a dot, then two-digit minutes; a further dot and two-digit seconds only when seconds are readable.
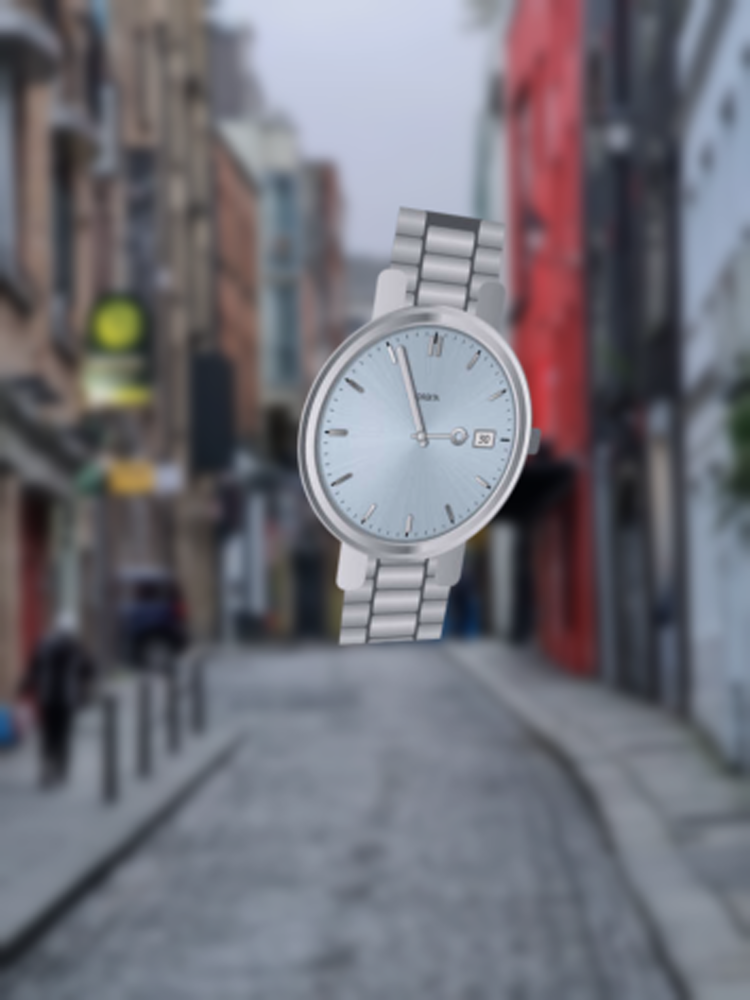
2.56
